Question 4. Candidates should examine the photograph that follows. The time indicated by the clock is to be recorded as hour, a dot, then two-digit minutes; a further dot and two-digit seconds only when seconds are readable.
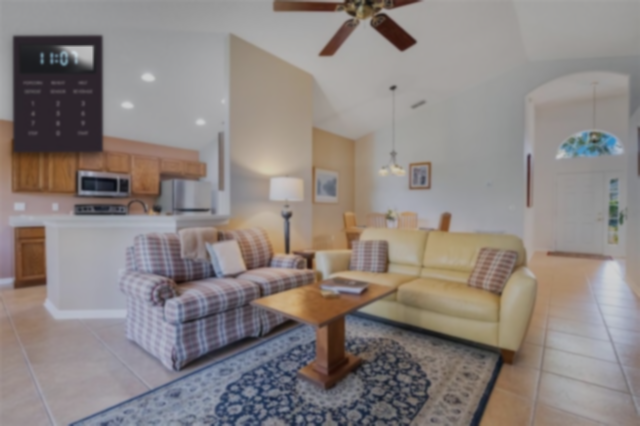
11.07
